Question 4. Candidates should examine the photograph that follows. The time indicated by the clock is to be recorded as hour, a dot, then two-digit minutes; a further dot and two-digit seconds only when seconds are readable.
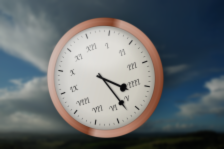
4.27
